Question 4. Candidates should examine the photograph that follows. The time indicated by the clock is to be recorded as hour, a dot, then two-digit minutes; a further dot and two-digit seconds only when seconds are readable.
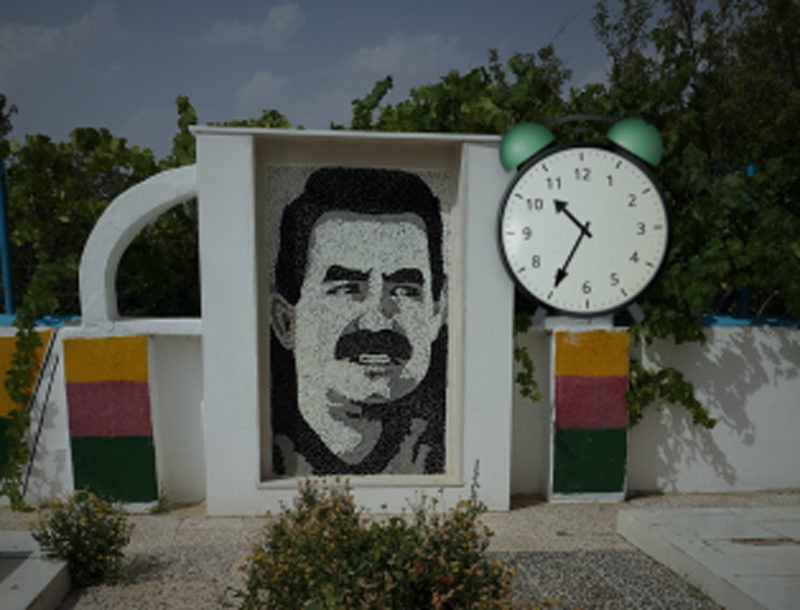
10.35
